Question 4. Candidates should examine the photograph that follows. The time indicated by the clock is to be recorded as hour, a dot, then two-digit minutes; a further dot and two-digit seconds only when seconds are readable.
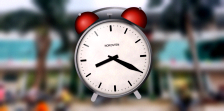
8.20
